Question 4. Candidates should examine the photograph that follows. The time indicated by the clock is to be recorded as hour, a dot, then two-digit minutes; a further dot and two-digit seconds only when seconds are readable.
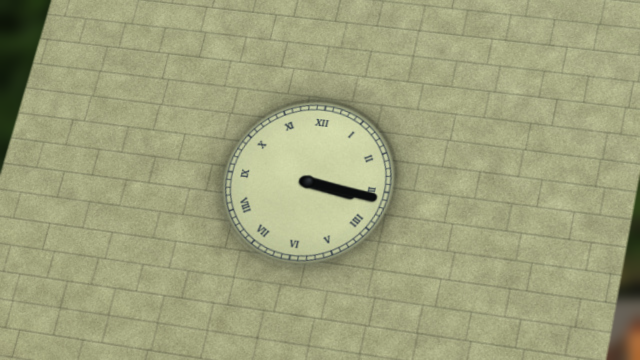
3.16
